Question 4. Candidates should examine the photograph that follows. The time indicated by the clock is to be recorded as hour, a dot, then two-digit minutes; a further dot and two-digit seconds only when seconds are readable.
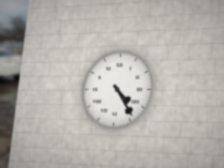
4.24
